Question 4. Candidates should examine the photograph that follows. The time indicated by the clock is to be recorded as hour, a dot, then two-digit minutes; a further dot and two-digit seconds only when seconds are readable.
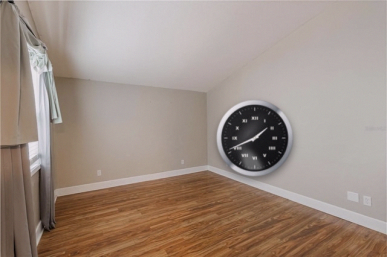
1.41
